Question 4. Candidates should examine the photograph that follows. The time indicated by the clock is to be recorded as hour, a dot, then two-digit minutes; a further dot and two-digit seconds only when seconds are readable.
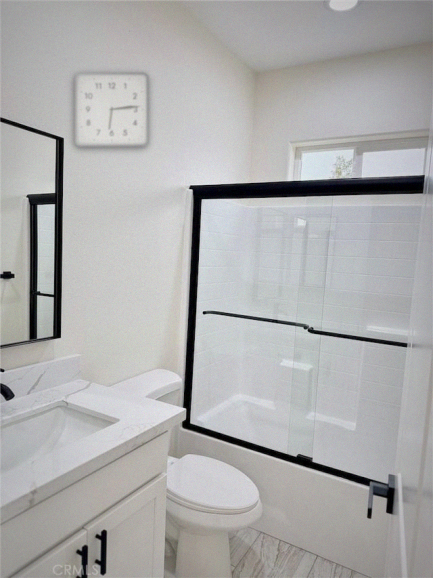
6.14
